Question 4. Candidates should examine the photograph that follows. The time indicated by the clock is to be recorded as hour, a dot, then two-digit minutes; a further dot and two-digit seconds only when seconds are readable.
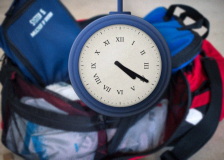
4.20
